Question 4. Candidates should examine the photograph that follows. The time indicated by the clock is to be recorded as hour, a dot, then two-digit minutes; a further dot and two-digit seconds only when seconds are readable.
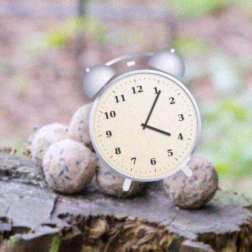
4.06
